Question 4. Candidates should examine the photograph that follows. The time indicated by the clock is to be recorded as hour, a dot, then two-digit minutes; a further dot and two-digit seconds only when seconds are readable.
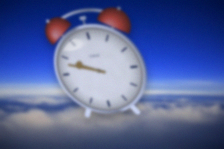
9.48
